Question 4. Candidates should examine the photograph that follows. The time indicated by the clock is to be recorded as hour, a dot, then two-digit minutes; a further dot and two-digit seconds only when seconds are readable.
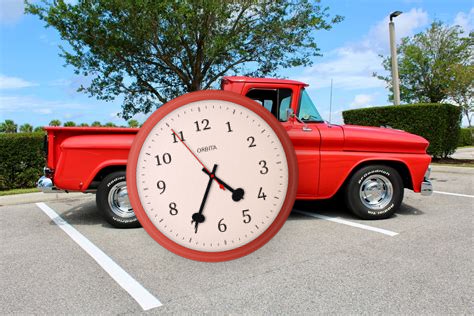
4.34.55
